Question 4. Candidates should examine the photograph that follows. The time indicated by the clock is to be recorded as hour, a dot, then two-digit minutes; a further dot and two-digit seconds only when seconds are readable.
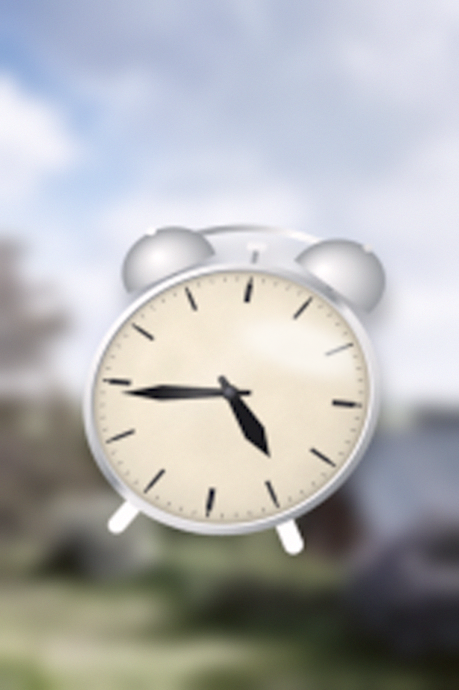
4.44
